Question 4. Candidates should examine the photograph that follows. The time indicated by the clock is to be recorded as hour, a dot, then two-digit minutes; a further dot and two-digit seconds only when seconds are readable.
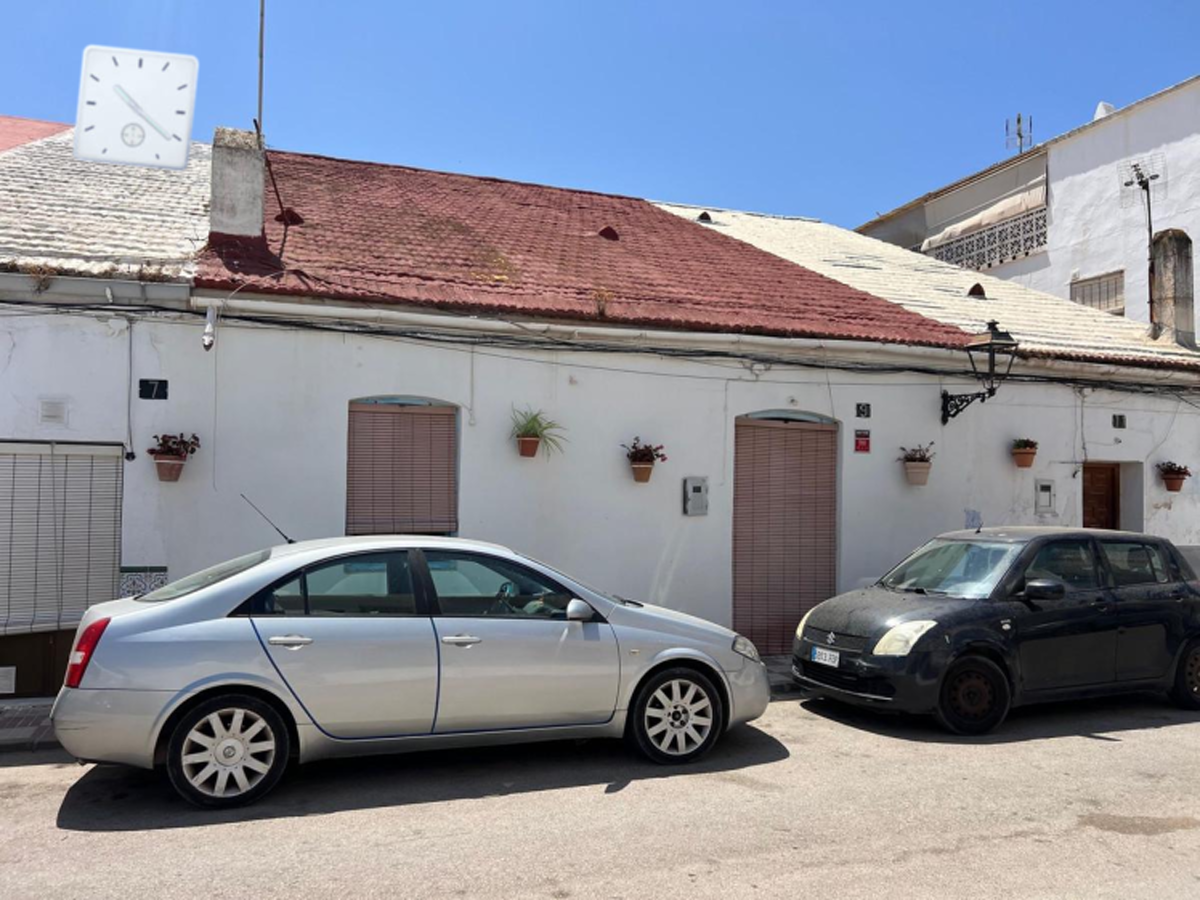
10.21
